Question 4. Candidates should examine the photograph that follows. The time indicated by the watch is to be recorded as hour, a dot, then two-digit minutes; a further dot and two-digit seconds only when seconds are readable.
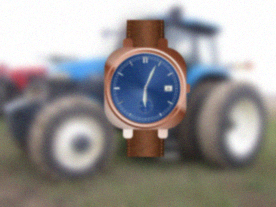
6.04
